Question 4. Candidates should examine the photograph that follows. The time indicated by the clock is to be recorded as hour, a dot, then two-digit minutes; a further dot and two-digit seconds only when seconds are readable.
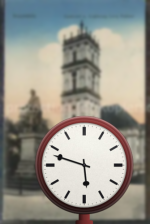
5.48
